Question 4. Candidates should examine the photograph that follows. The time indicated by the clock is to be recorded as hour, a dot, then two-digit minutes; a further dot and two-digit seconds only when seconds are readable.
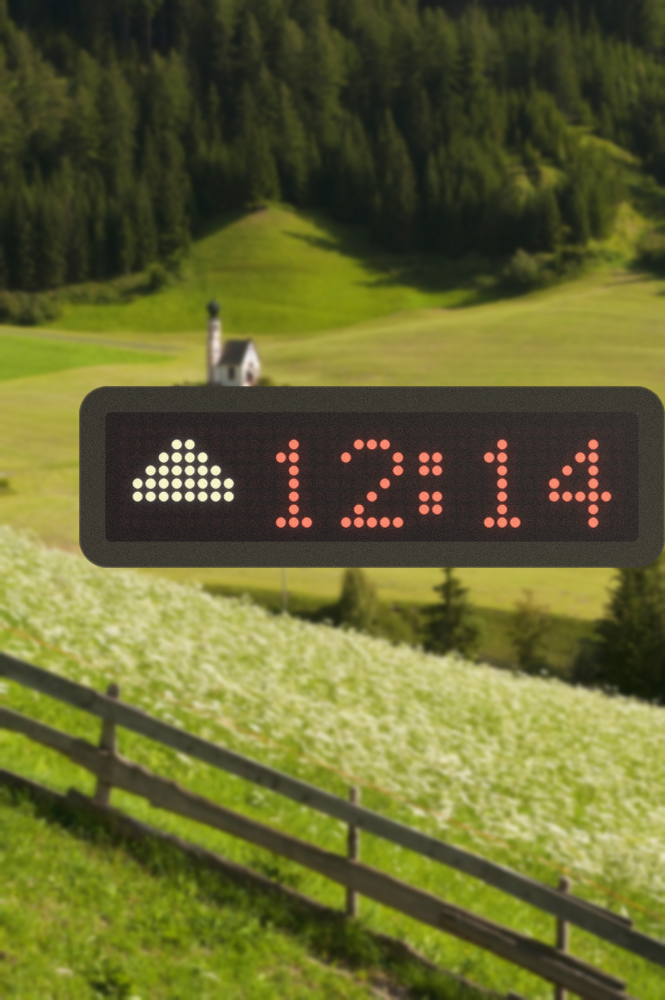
12.14
